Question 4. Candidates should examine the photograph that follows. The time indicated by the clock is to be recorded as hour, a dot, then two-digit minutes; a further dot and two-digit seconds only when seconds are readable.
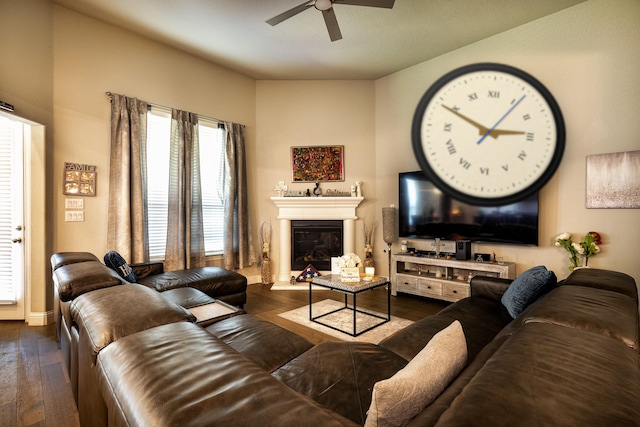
2.49.06
